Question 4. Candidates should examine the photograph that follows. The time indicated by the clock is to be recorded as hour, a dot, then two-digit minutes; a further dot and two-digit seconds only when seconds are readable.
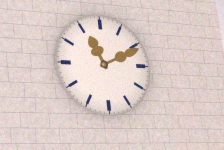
11.11
